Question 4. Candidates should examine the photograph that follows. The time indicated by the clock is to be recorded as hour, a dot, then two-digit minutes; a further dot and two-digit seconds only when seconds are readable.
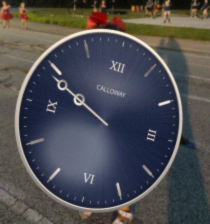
9.49
